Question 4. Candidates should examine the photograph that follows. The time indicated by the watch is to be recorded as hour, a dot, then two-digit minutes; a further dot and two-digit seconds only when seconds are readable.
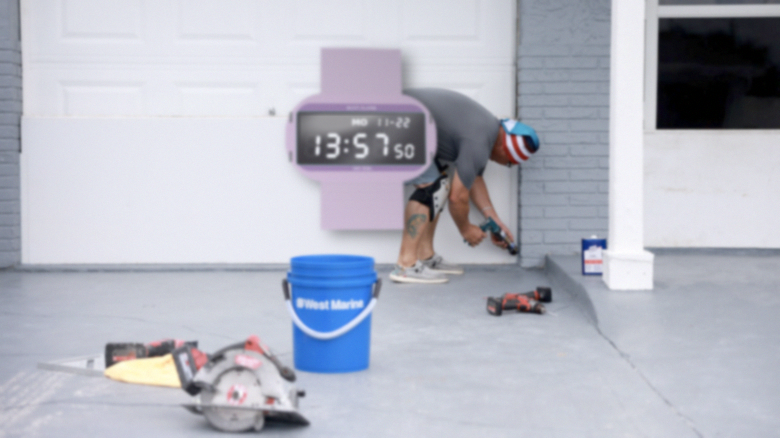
13.57.50
